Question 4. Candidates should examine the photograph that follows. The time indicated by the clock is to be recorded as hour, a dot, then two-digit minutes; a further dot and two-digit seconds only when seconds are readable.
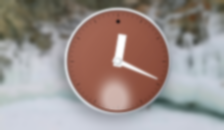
12.19
